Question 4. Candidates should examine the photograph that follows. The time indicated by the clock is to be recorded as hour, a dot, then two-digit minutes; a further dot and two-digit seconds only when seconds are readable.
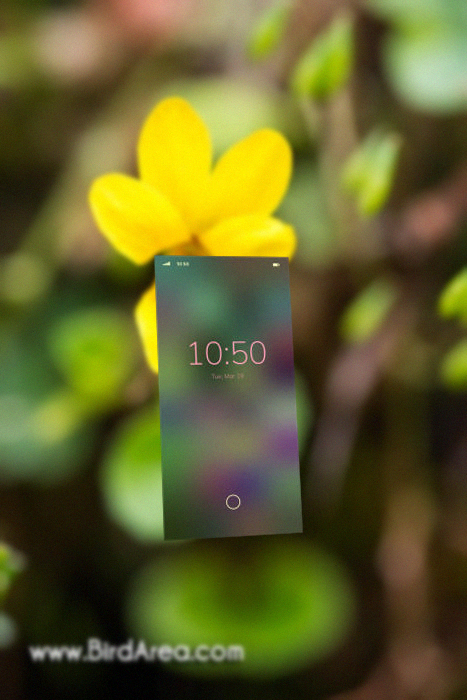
10.50
